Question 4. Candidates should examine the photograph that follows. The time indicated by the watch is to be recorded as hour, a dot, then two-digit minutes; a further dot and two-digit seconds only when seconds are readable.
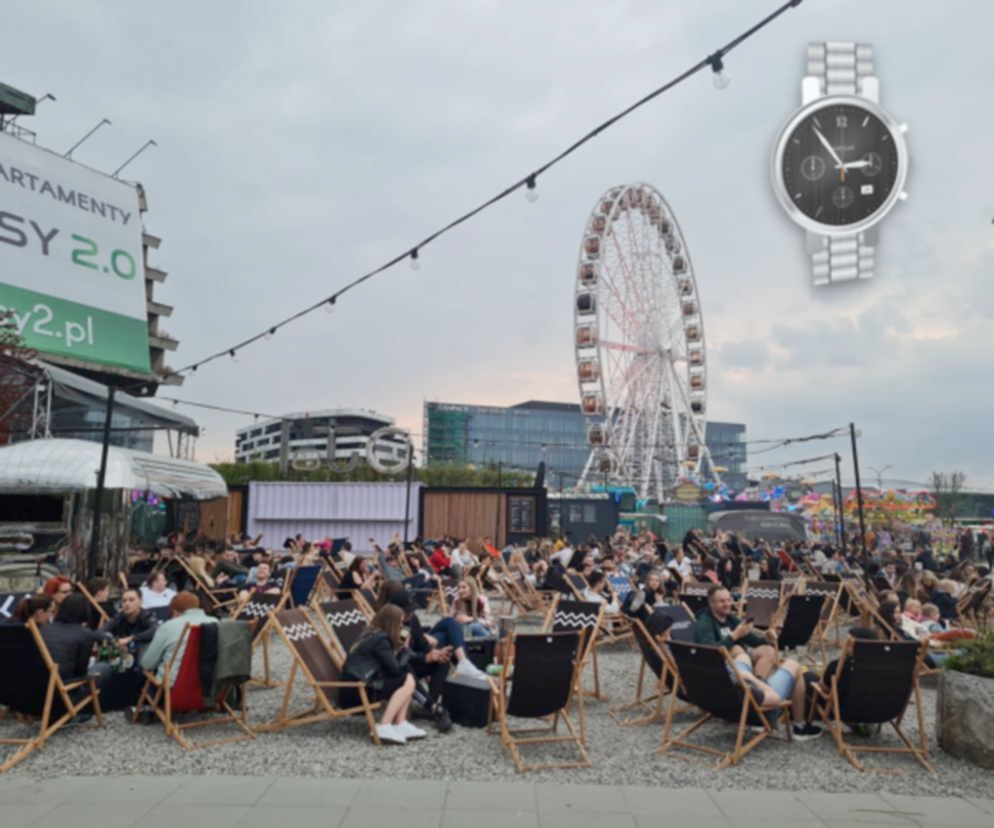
2.54
